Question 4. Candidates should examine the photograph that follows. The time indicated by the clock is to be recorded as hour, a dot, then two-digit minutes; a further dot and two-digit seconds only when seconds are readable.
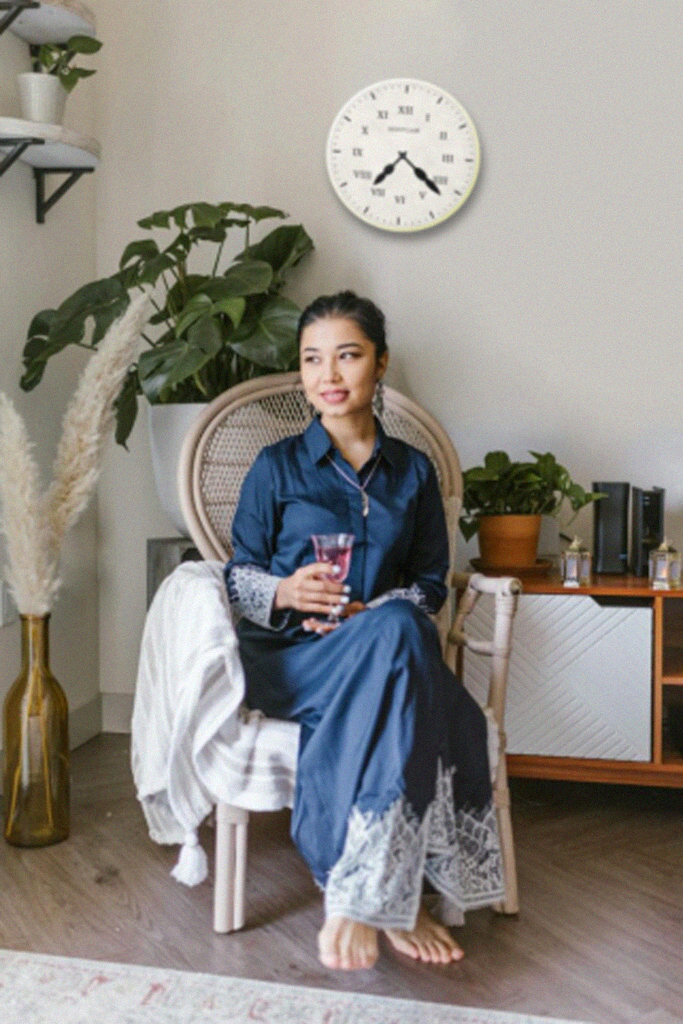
7.22
